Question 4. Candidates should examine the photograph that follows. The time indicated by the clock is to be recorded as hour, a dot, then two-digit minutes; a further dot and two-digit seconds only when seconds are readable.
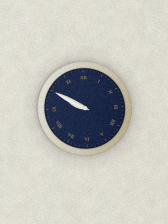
9.50
